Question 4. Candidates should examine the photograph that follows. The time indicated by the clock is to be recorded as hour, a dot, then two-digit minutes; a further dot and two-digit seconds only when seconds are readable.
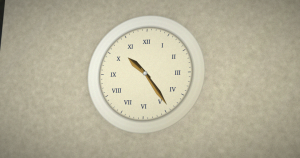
10.24
